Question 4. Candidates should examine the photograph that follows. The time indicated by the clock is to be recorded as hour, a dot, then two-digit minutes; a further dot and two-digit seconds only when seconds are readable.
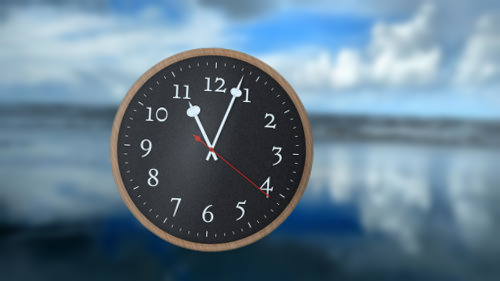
11.03.21
